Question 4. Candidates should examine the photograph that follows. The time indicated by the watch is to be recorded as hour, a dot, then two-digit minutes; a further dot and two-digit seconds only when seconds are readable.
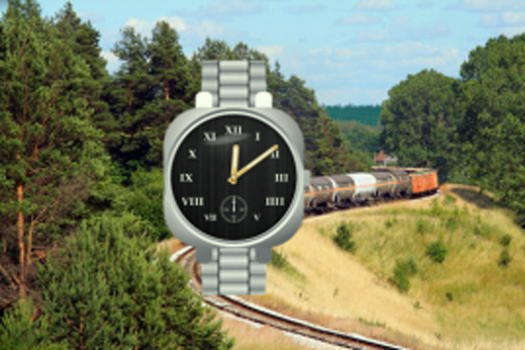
12.09
